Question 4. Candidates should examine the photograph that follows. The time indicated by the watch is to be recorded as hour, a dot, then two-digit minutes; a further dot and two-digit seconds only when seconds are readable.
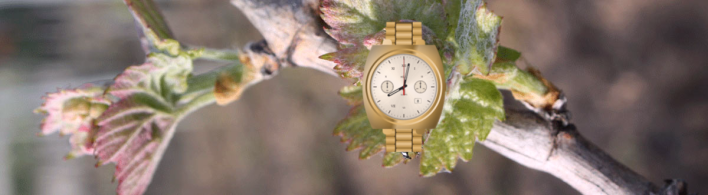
8.02
